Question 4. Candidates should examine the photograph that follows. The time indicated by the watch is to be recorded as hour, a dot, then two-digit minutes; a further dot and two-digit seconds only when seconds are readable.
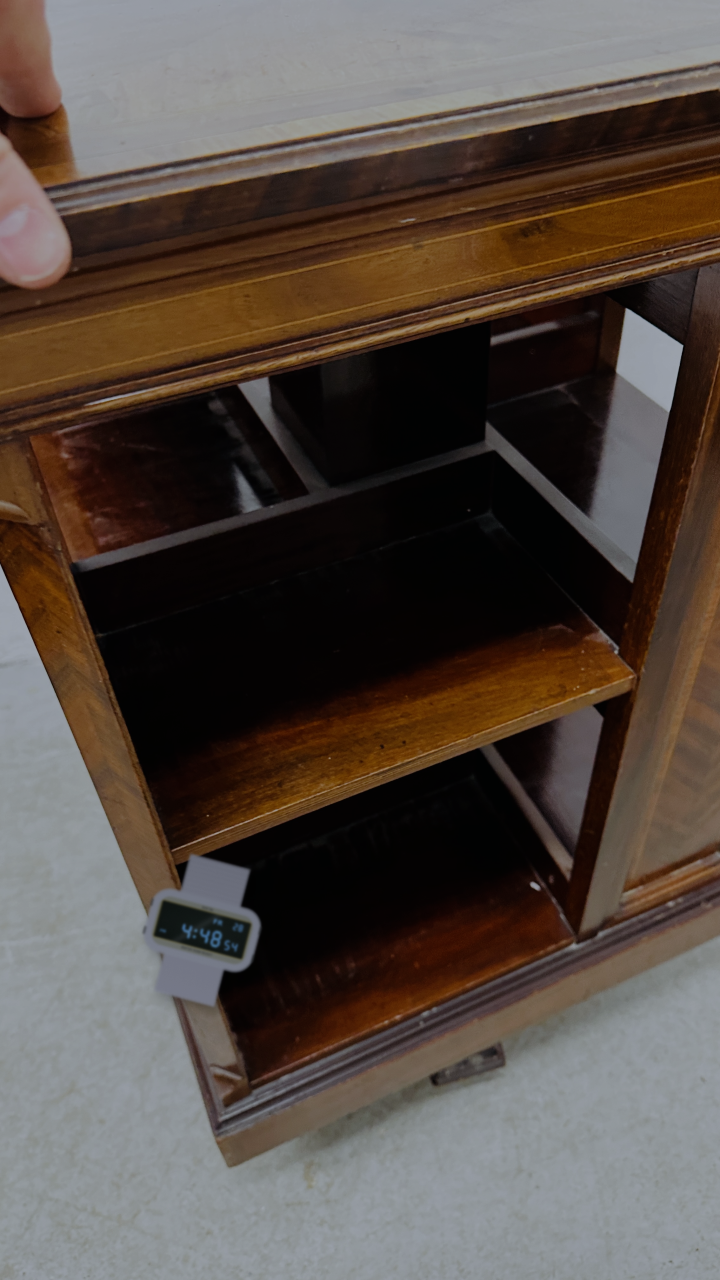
4.48
